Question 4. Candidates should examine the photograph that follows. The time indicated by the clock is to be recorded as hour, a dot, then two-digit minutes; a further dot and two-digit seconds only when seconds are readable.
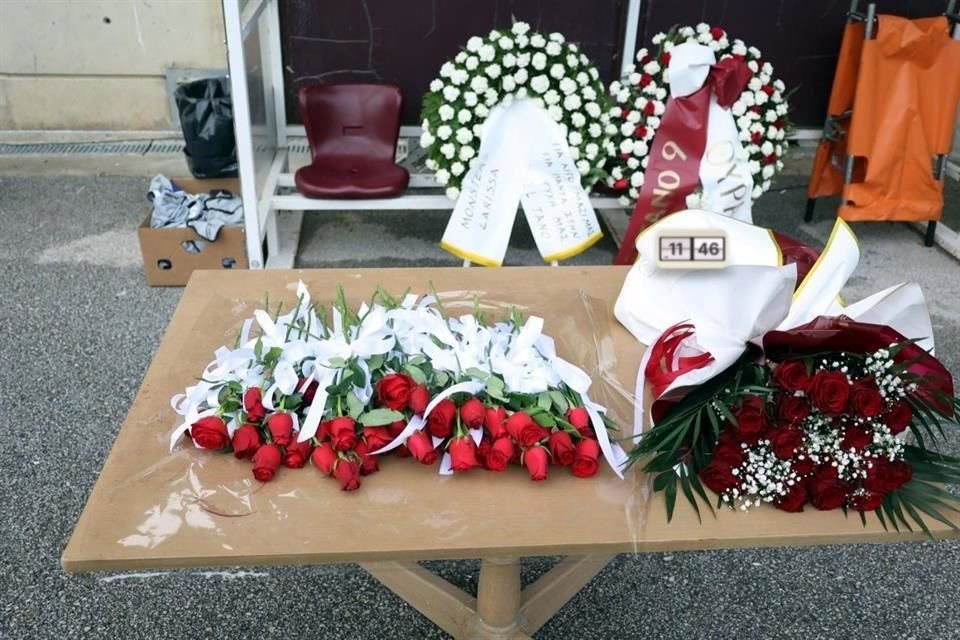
11.46
